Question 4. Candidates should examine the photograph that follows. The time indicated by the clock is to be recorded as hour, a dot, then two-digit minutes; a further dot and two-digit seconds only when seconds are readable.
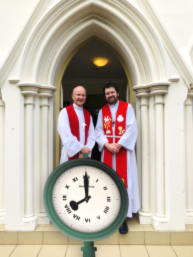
8.00
